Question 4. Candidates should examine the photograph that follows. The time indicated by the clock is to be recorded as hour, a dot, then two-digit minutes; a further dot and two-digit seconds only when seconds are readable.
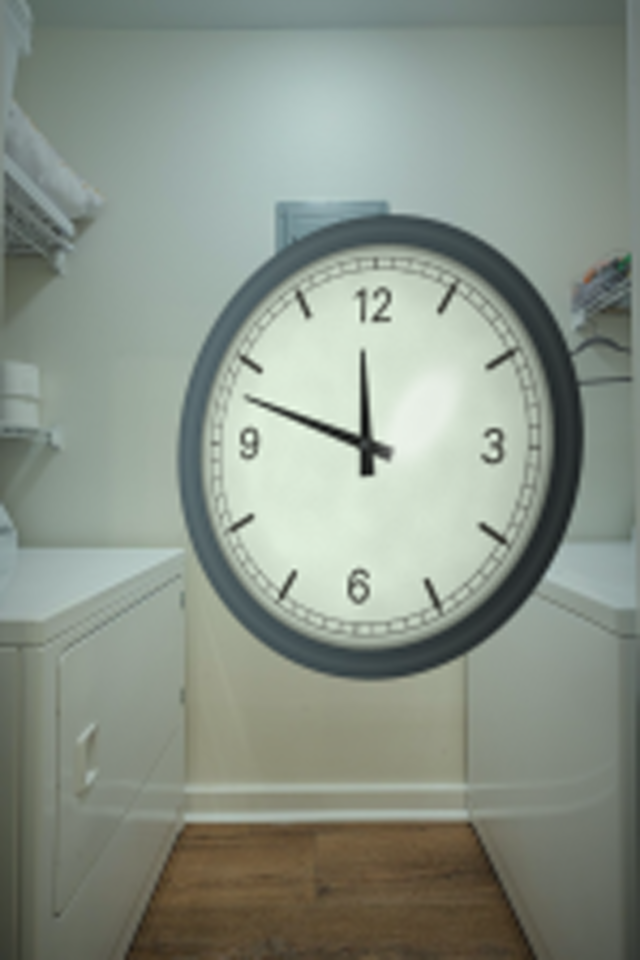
11.48
